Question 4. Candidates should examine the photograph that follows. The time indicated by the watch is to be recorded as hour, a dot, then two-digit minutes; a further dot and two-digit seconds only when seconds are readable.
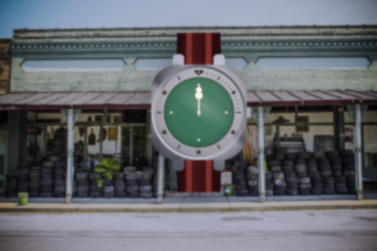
12.00
